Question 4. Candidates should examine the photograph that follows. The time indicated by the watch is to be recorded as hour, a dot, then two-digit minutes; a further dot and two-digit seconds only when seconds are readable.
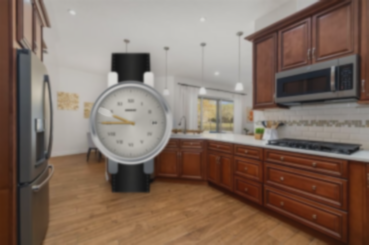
9.45
